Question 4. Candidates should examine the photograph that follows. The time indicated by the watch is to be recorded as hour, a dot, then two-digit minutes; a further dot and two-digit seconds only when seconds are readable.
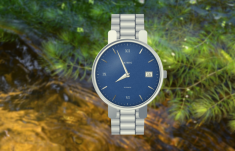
7.56
